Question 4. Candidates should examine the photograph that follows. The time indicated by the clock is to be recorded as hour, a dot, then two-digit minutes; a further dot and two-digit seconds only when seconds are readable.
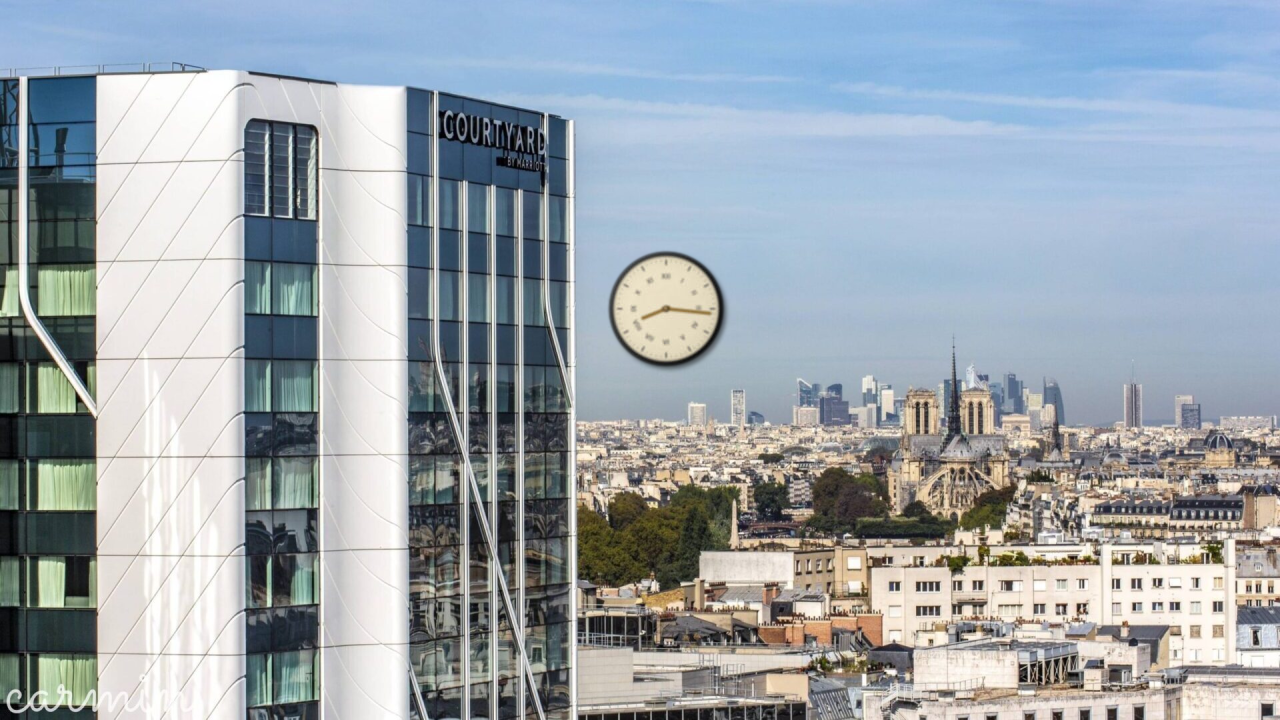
8.16
